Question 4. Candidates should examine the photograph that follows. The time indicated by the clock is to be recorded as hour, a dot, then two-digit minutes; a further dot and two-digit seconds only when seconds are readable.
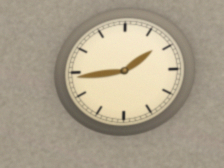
1.44
